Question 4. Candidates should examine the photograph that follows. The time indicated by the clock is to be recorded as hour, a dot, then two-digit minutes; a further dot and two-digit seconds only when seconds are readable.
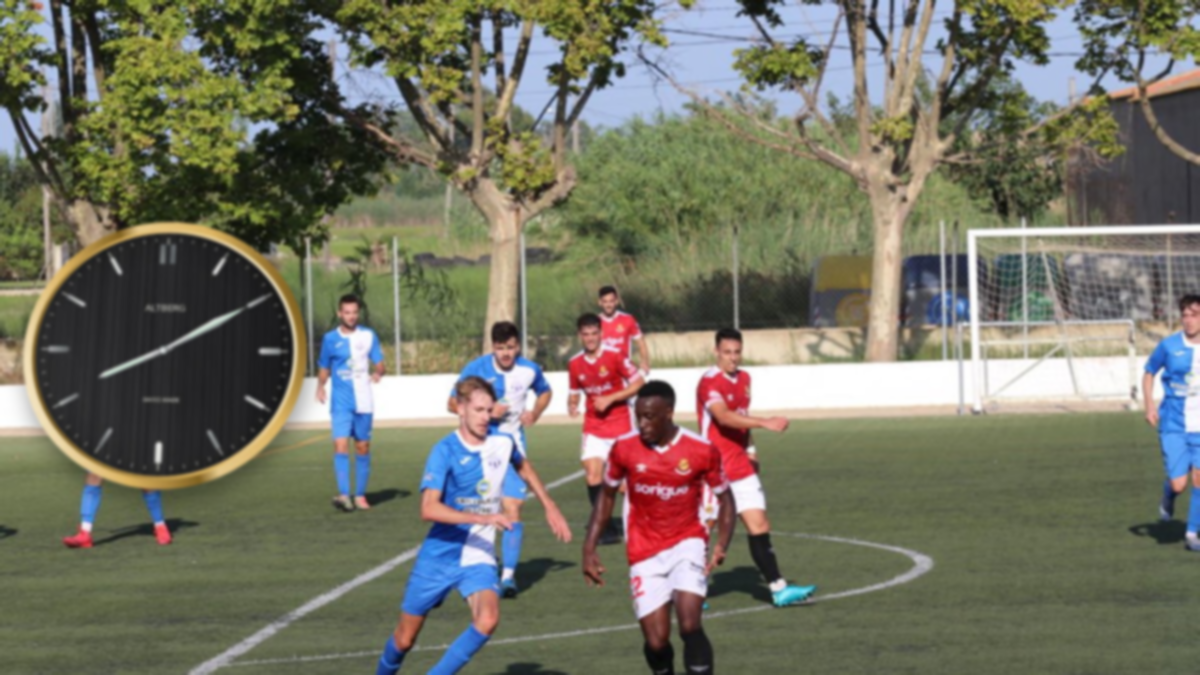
8.10
